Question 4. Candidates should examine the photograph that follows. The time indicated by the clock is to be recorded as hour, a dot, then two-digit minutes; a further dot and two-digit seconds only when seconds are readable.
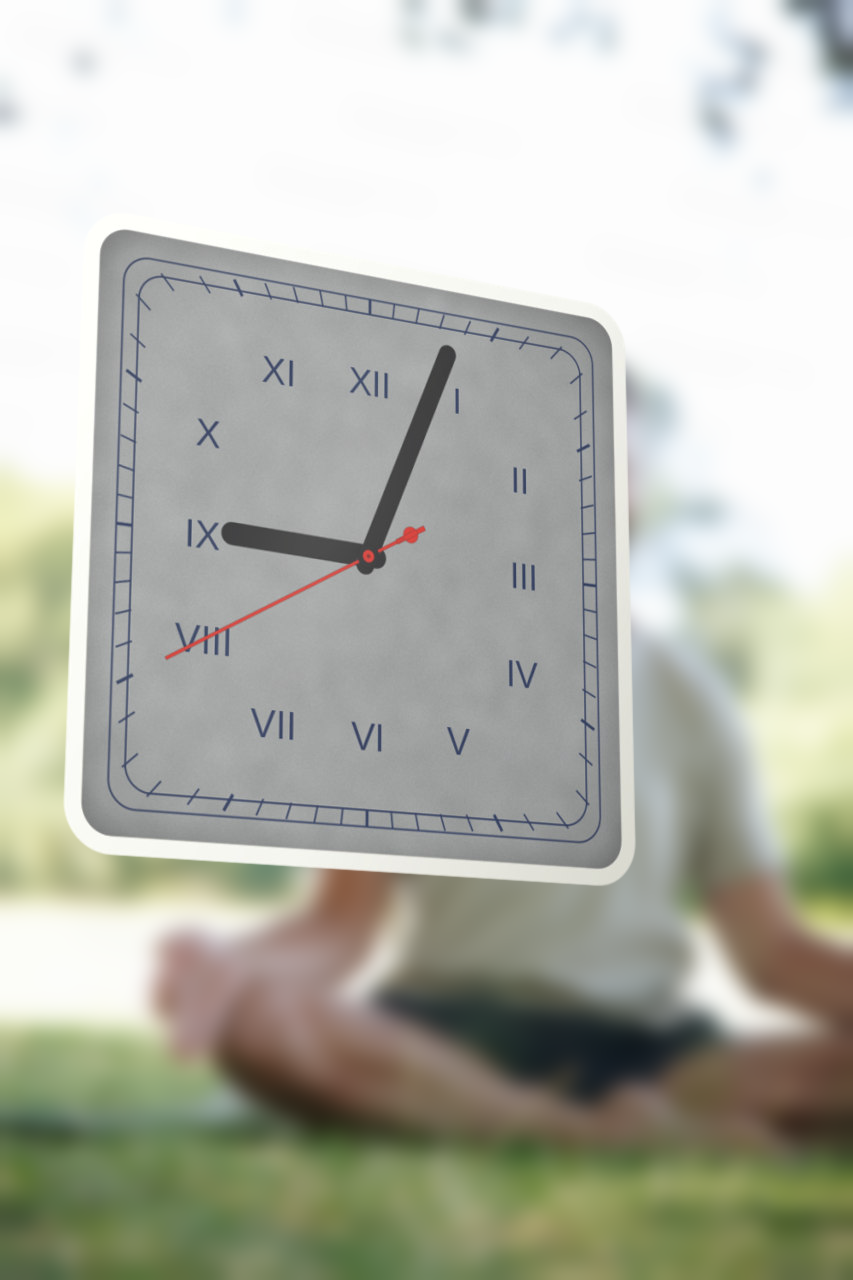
9.03.40
